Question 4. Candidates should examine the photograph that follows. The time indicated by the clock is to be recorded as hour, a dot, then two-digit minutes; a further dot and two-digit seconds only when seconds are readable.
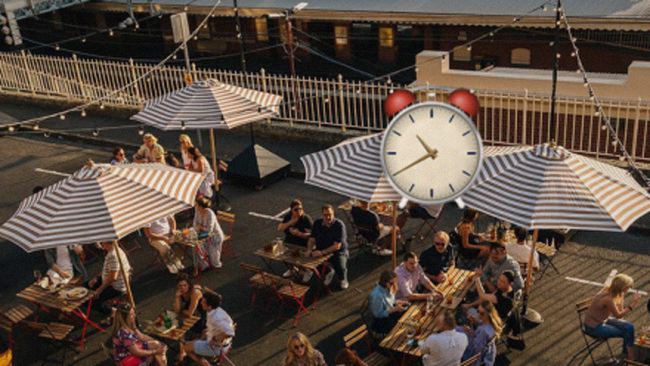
10.40
